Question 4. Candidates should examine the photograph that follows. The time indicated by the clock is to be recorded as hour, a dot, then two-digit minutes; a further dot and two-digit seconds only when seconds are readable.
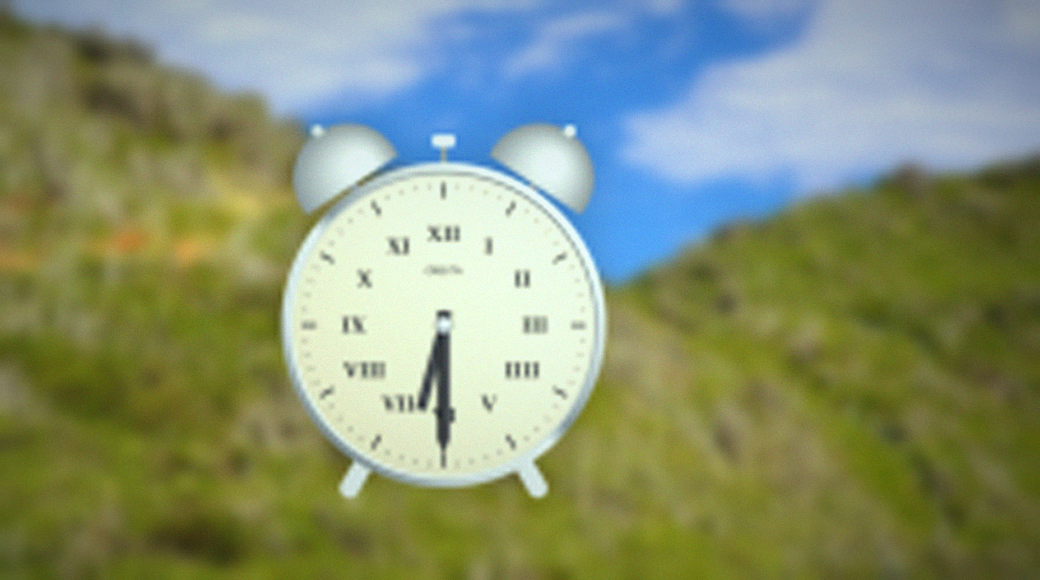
6.30
